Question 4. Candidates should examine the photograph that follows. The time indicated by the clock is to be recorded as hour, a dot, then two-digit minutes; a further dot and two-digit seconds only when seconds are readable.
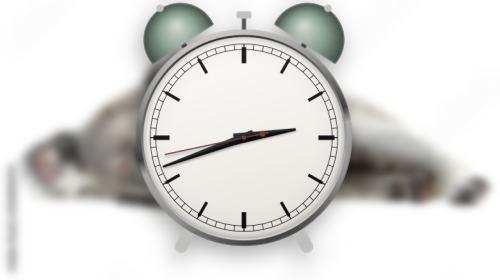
2.41.43
